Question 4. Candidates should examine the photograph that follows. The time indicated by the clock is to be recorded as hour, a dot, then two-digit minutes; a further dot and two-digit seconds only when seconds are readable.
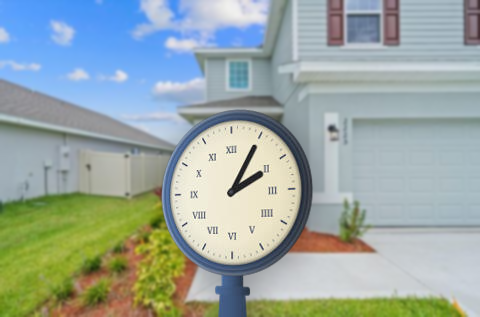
2.05
